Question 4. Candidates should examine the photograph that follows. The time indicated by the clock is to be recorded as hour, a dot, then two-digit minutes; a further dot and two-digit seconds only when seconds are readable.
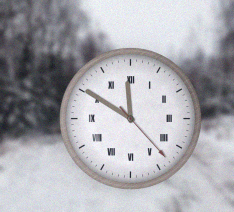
11.50.23
